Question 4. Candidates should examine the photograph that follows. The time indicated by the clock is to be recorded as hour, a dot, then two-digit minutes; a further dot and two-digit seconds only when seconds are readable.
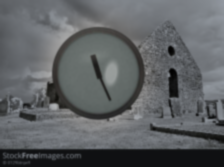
11.26
